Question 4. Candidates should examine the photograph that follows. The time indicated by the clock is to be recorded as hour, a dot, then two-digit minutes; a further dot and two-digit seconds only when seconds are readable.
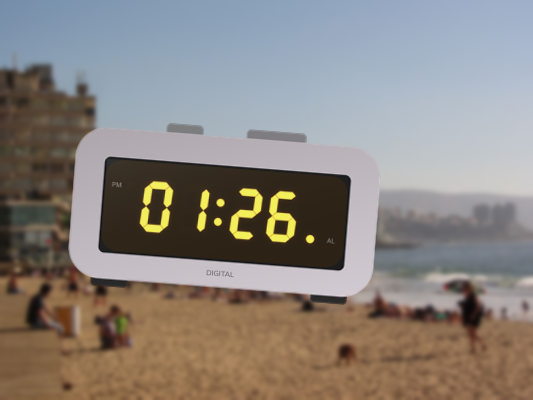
1.26
